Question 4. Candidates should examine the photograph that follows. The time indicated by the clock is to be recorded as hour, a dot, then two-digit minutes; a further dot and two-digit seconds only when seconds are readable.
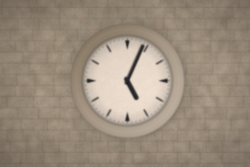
5.04
